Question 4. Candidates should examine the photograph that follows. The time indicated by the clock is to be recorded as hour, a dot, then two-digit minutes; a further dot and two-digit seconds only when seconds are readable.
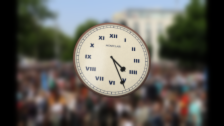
4.26
